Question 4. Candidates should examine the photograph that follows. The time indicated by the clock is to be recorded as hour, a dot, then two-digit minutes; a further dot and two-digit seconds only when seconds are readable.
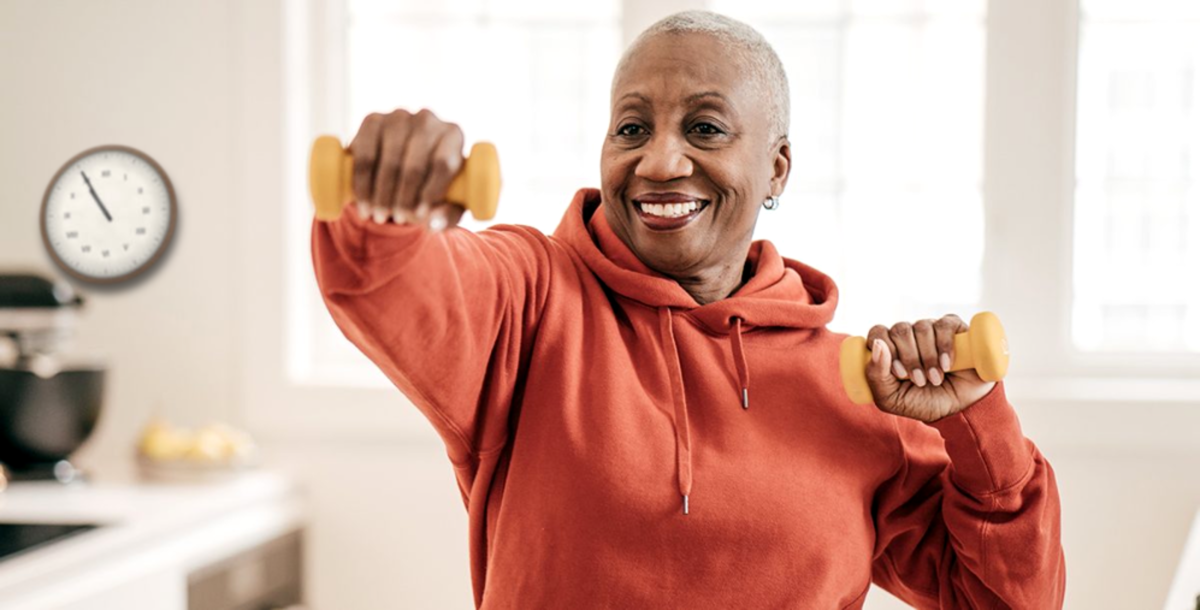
10.55
